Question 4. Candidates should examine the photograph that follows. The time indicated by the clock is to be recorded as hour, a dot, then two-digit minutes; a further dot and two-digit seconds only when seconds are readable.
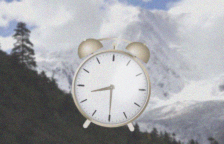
8.30
